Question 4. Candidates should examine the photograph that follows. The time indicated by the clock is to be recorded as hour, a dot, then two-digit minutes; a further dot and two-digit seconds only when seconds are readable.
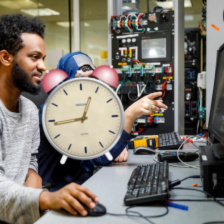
12.44
